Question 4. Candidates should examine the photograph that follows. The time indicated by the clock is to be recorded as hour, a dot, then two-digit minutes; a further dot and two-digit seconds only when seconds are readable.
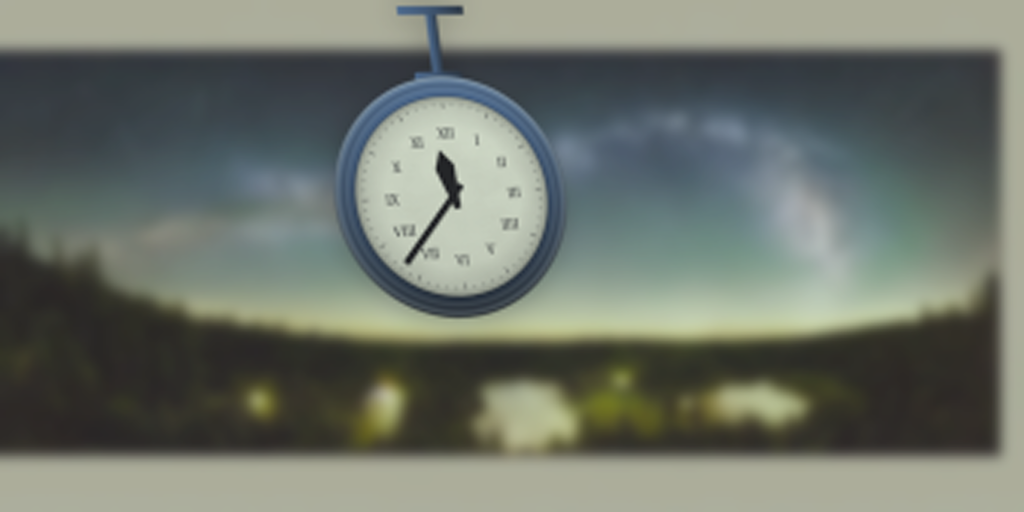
11.37
